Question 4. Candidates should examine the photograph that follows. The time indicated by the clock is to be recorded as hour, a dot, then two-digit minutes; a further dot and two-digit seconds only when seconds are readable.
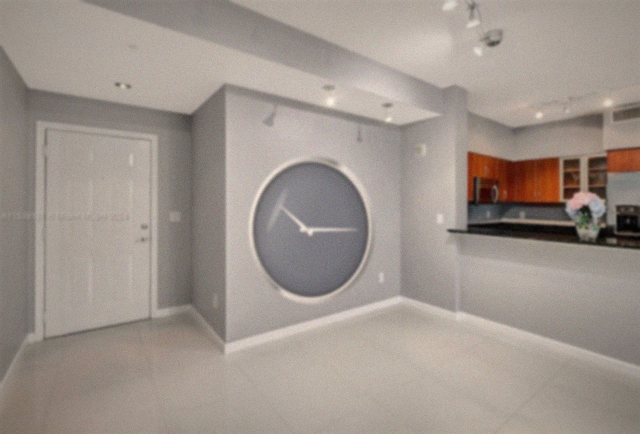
10.15
